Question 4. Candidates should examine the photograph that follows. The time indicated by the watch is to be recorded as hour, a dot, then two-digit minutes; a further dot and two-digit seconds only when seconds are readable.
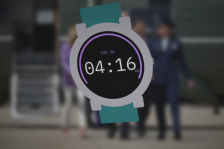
4.16
